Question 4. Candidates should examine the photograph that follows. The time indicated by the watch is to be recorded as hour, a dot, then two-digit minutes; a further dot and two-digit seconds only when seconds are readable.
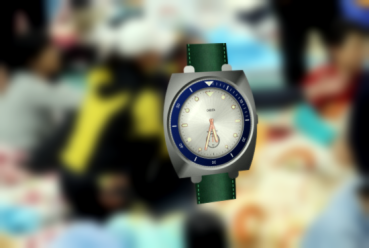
5.33
